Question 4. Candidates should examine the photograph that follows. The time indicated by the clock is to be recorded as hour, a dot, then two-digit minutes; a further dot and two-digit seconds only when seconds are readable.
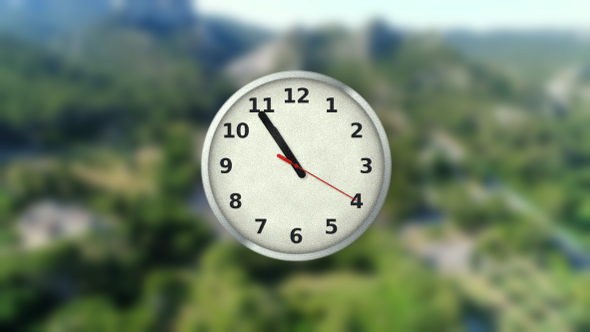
10.54.20
